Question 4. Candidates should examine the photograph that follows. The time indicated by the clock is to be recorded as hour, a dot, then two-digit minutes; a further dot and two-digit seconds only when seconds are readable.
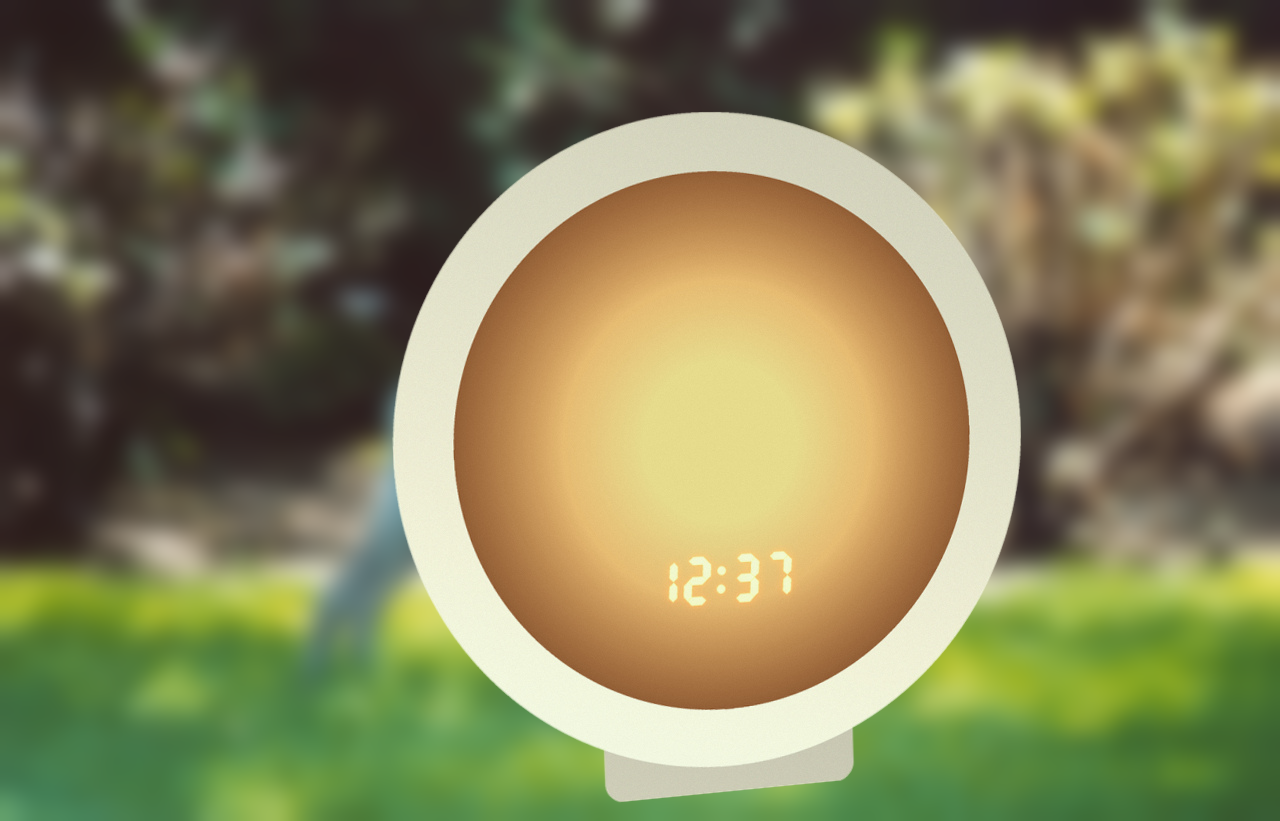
12.37
